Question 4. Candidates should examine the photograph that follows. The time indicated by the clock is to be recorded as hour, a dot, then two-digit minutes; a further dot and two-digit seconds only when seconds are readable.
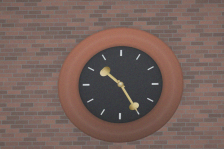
10.25
